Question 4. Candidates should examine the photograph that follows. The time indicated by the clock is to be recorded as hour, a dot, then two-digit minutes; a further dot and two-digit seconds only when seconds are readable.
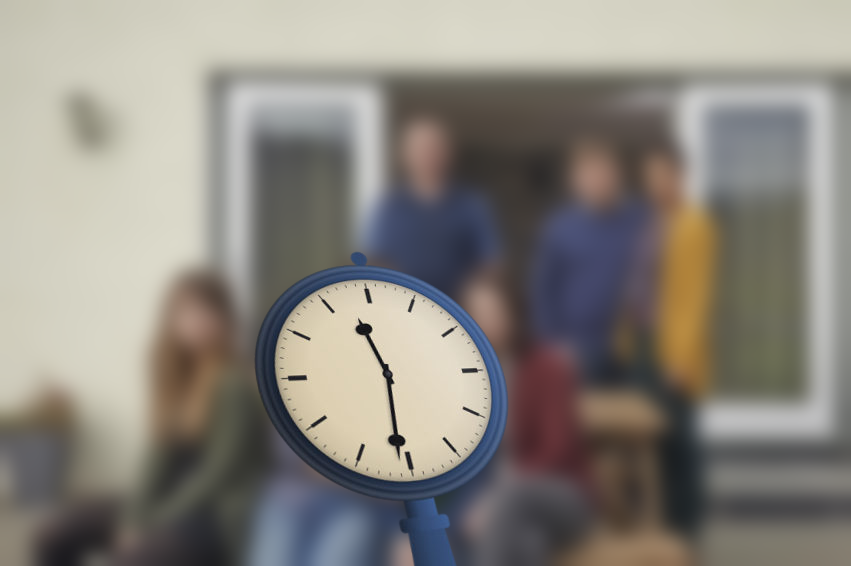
11.31
